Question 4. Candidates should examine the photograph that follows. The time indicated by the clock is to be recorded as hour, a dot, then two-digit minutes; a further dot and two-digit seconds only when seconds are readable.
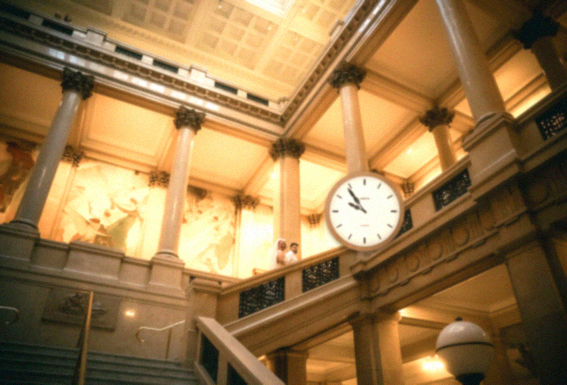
9.54
